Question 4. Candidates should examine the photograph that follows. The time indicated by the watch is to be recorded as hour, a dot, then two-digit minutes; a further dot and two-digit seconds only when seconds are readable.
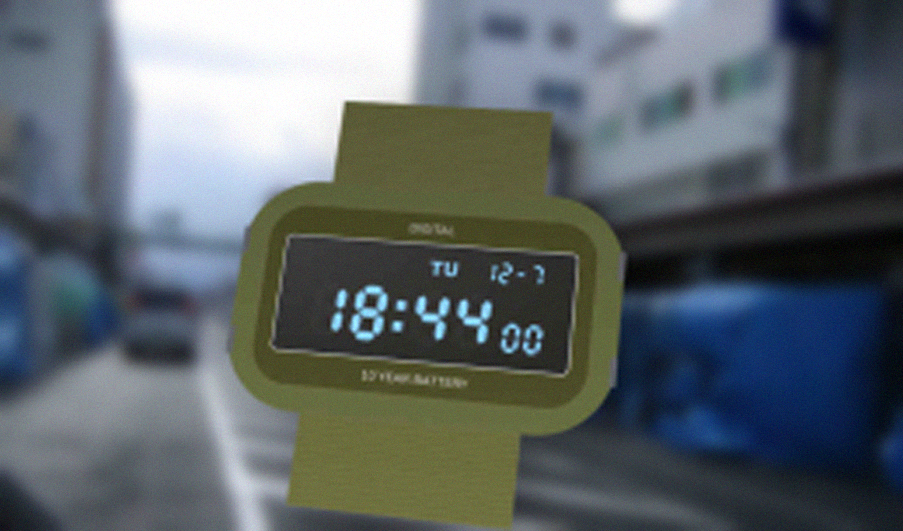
18.44.00
